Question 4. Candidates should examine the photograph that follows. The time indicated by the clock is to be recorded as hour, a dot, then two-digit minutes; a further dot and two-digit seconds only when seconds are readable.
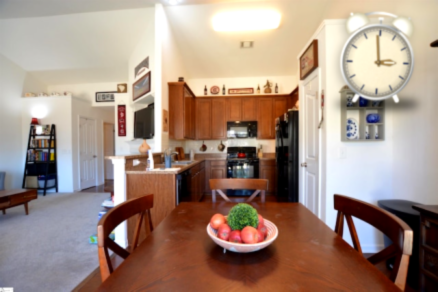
2.59
